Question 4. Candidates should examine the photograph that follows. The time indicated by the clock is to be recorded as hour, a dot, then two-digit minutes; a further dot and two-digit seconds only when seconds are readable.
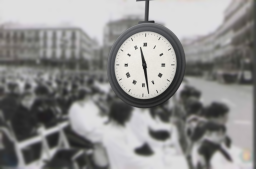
11.28
